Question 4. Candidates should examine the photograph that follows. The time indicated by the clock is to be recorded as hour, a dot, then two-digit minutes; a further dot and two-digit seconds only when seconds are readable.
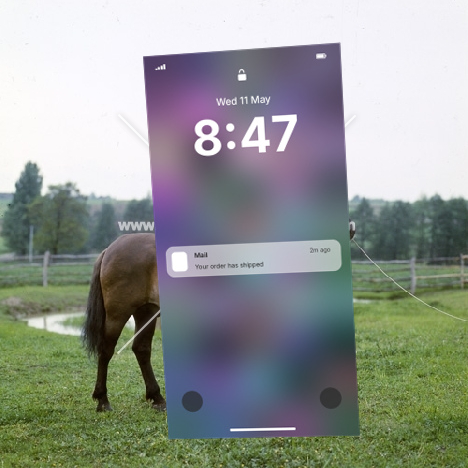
8.47
